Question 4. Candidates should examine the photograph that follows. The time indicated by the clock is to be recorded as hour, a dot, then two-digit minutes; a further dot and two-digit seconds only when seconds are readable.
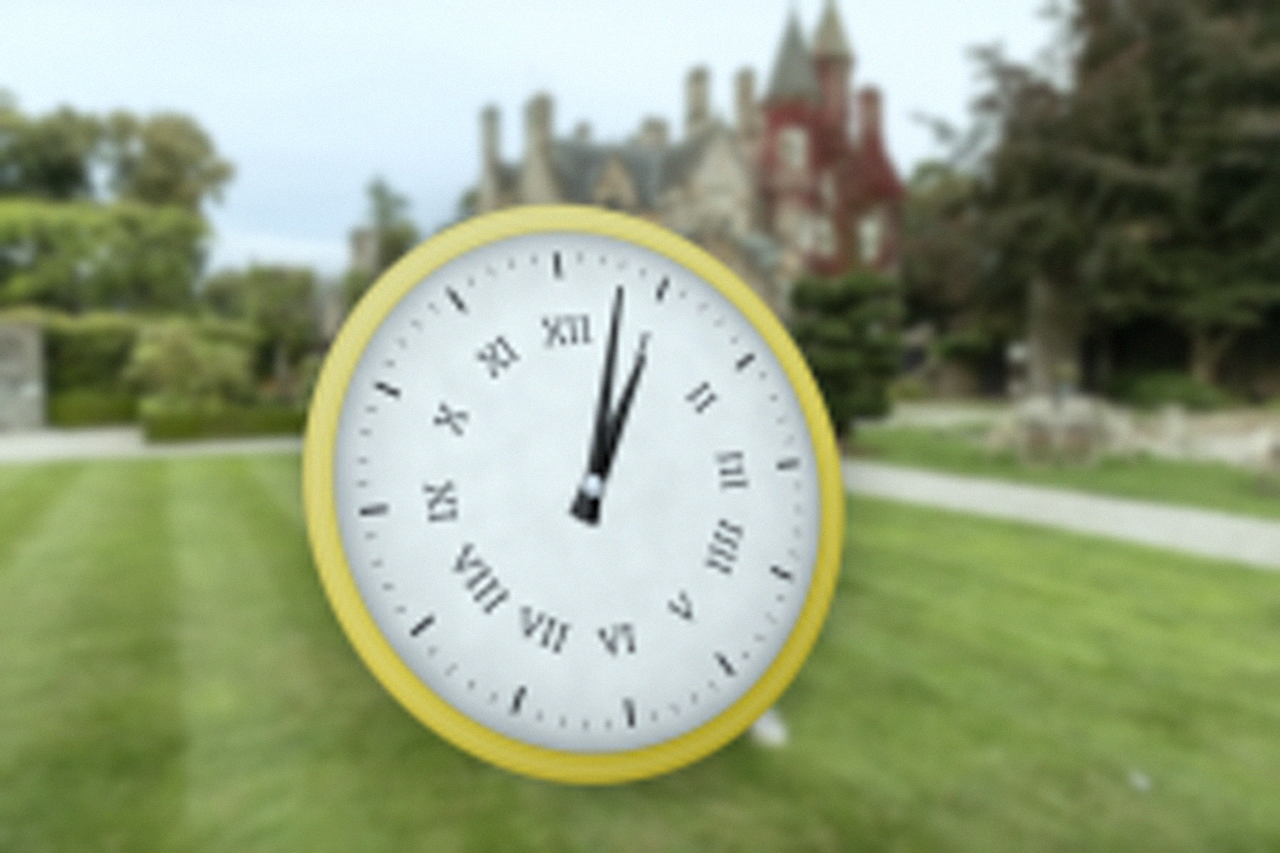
1.03
